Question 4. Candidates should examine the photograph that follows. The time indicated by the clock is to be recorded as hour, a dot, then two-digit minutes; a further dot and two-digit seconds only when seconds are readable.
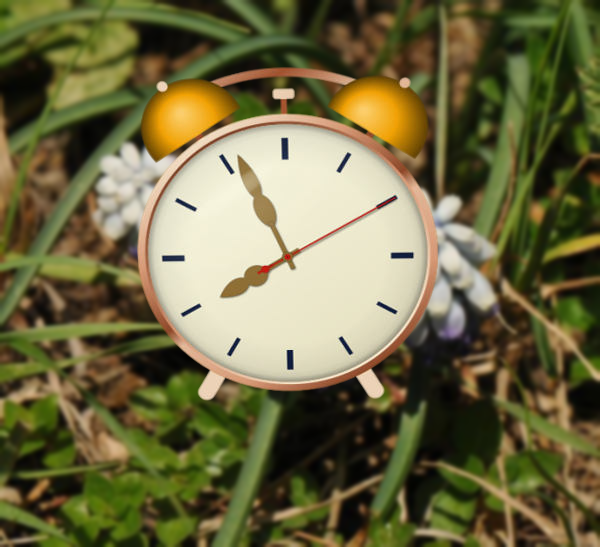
7.56.10
